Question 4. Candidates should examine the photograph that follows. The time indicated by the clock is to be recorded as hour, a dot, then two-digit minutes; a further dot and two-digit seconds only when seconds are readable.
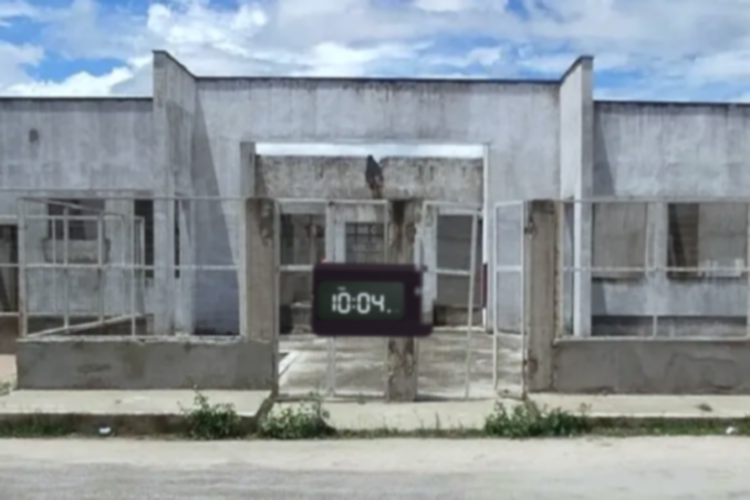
10.04
